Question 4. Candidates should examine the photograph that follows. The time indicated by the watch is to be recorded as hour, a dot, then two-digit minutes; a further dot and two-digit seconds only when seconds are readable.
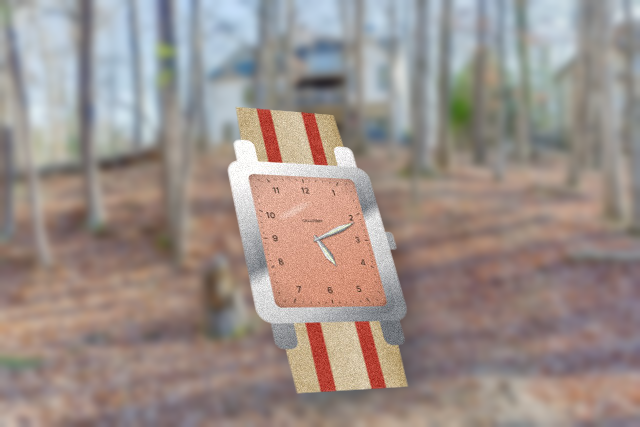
5.11
